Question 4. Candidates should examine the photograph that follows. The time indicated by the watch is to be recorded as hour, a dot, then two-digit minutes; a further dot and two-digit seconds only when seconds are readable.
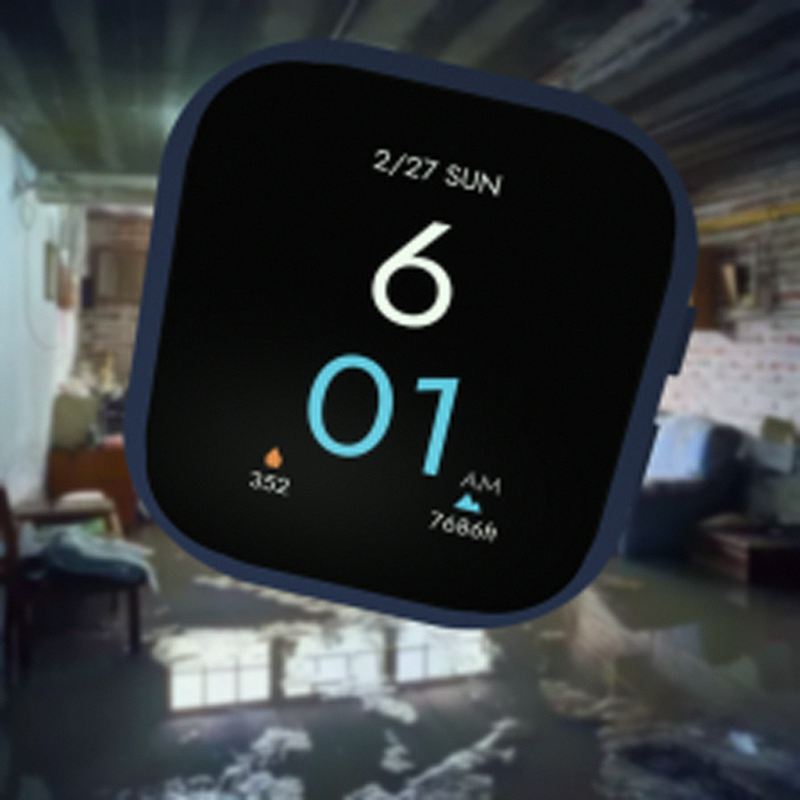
6.01
